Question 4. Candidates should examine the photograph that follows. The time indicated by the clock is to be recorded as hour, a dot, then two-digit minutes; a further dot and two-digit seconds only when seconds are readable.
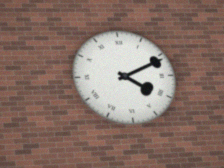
4.11
